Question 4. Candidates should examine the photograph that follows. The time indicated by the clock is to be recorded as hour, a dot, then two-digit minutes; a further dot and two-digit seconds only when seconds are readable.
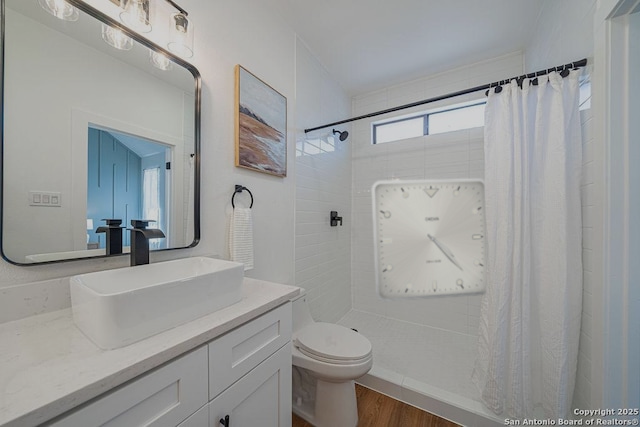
4.23
